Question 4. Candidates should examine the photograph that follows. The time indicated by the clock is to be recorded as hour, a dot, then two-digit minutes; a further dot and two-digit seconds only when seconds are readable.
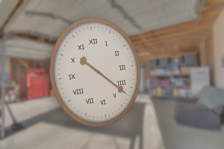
10.22
